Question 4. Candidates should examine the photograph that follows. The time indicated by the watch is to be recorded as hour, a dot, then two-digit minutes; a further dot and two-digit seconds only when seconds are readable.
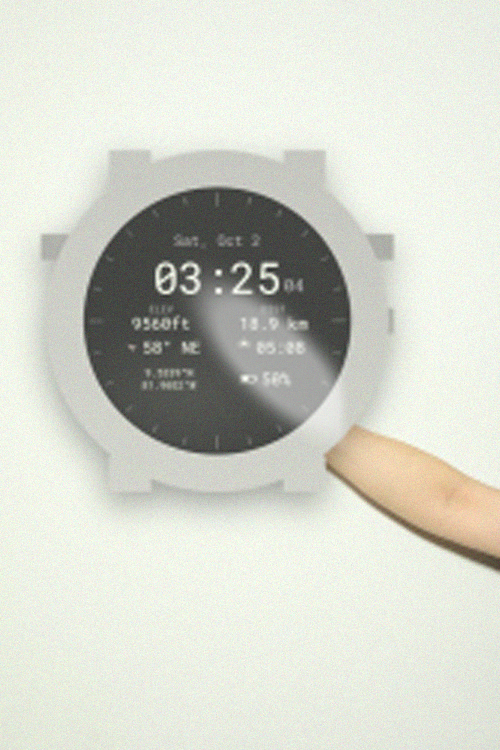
3.25
